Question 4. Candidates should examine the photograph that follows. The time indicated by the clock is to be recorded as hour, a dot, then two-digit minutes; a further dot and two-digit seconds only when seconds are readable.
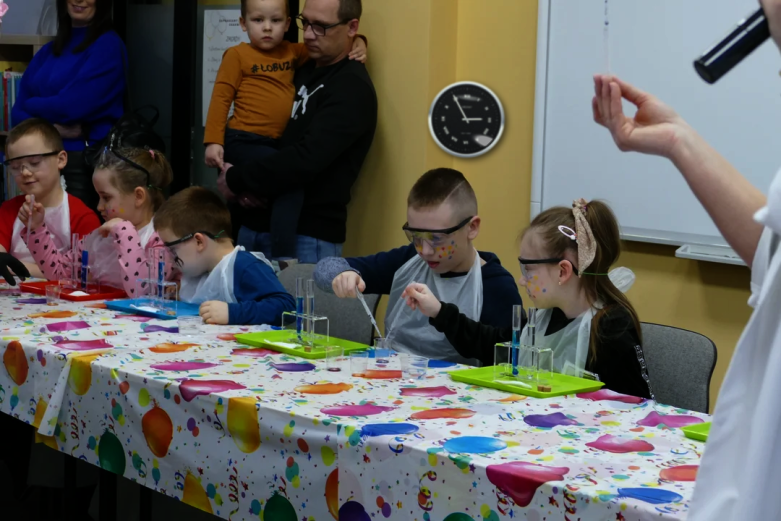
2.55
